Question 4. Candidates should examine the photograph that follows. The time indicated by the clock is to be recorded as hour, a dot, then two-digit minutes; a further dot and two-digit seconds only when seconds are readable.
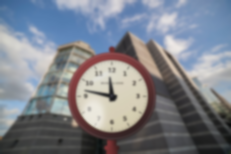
11.47
